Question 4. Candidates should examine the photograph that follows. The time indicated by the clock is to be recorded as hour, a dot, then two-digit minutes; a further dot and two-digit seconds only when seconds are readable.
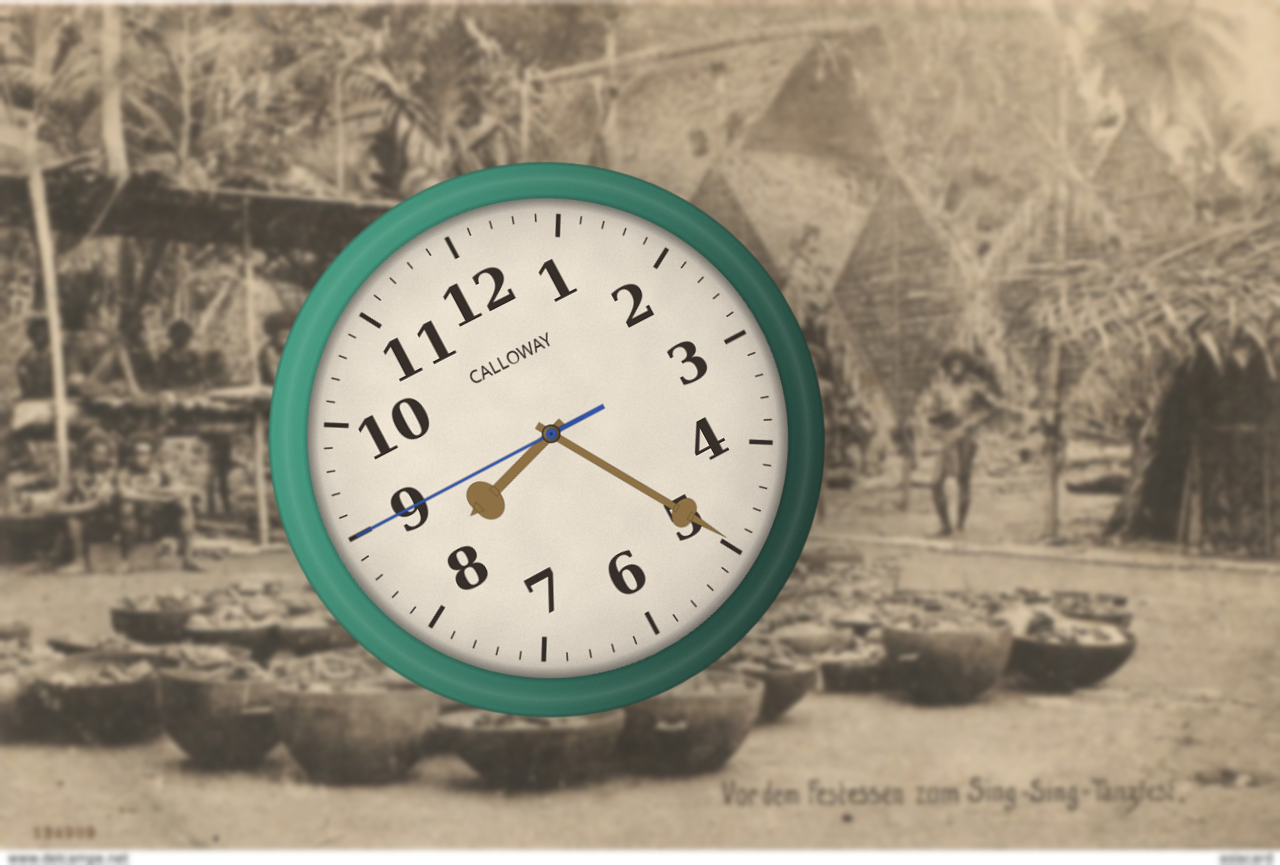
8.24.45
